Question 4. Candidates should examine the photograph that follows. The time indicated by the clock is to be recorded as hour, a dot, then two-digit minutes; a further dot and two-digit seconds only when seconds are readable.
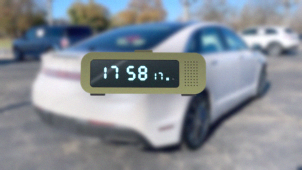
17.58.17
